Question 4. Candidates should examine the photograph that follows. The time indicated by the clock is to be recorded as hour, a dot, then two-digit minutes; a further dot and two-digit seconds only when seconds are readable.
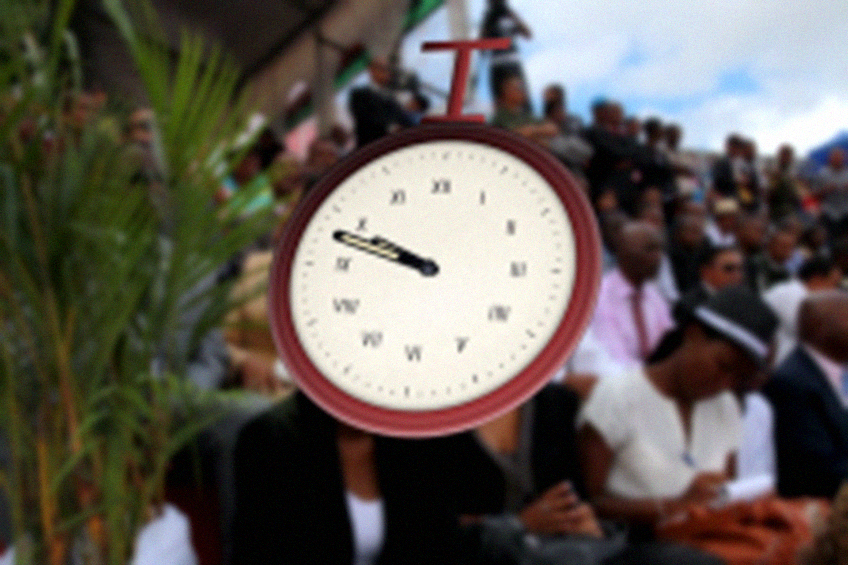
9.48
